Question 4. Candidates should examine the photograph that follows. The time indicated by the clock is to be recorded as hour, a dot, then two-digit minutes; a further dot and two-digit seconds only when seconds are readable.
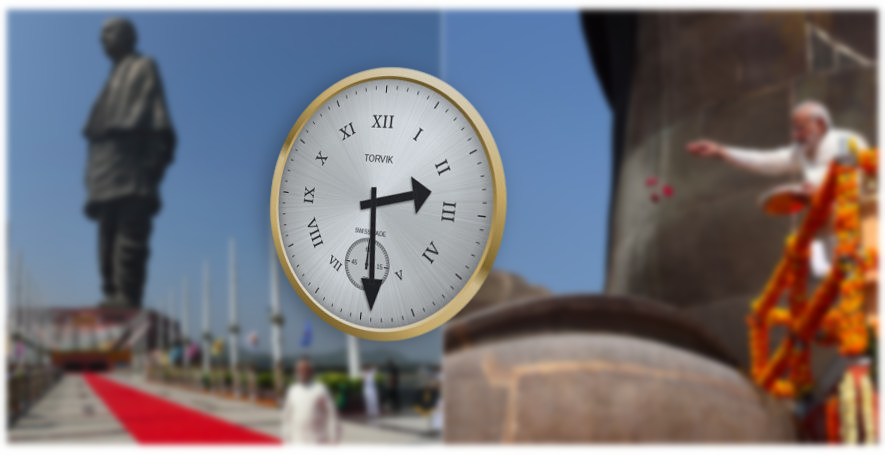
2.29
